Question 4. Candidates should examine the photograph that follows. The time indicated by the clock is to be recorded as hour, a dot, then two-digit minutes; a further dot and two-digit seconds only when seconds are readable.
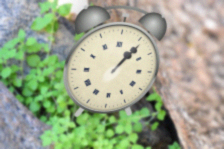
1.06
